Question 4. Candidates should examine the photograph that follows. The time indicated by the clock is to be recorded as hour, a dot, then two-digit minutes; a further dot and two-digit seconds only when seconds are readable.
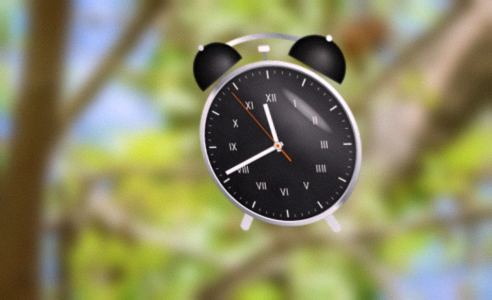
11.40.54
